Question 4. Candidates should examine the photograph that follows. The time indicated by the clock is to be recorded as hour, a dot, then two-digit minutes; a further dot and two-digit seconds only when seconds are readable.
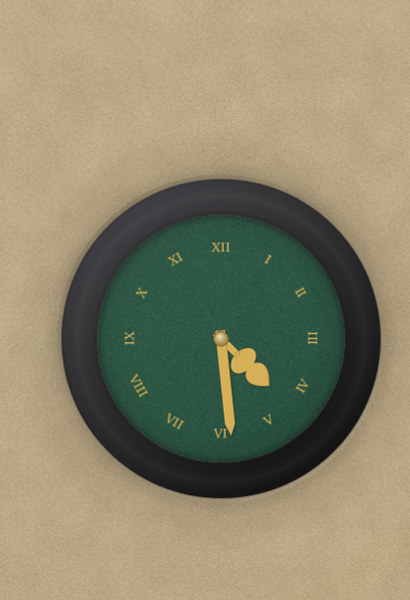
4.29
